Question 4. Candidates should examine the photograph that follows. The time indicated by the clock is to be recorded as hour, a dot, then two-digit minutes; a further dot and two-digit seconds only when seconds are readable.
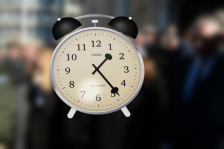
1.24
